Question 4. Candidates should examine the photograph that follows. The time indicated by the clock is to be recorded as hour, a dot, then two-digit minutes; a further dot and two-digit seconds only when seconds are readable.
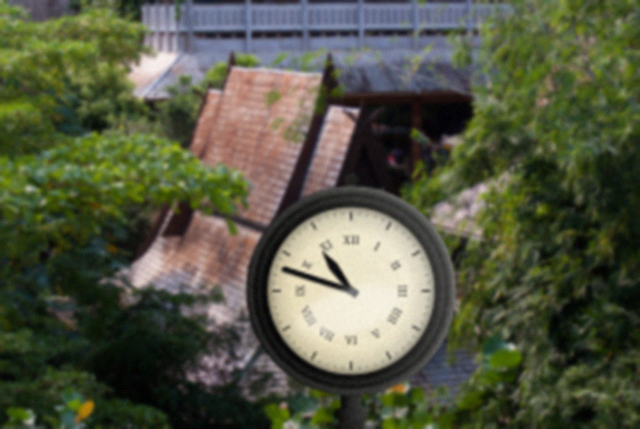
10.48
